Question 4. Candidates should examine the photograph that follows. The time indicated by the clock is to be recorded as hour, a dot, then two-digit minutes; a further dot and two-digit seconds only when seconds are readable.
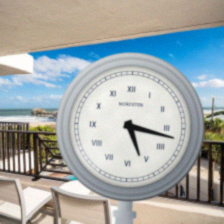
5.17
